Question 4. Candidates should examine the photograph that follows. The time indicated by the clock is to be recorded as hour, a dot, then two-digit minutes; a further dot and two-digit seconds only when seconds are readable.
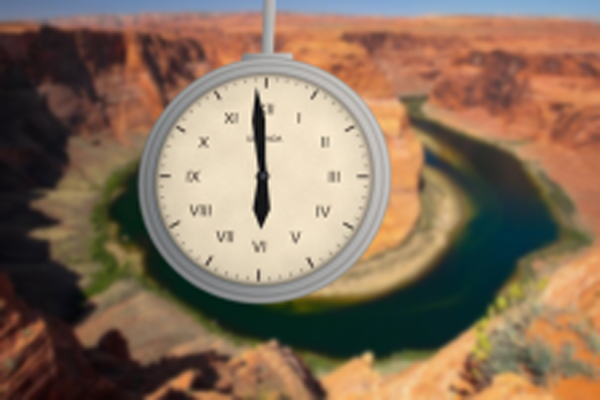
5.59
